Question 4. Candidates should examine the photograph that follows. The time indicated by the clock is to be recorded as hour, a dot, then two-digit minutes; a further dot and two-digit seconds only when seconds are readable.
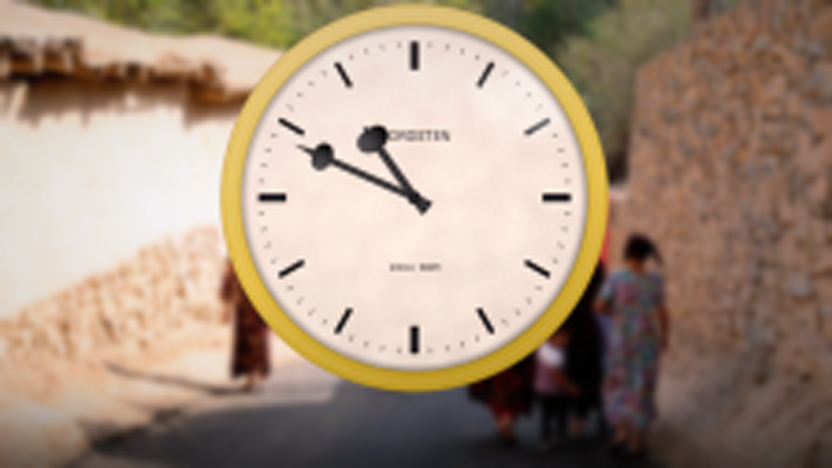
10.49
